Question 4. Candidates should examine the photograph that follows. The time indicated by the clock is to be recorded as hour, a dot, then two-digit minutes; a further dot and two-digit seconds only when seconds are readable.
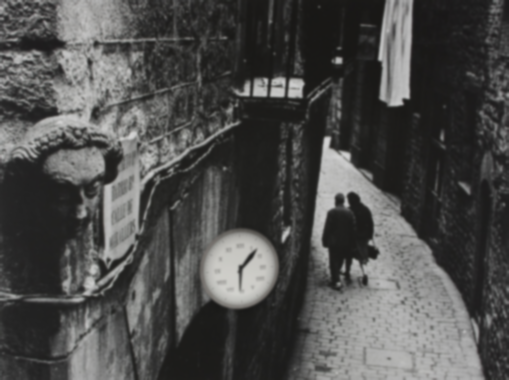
6.07
